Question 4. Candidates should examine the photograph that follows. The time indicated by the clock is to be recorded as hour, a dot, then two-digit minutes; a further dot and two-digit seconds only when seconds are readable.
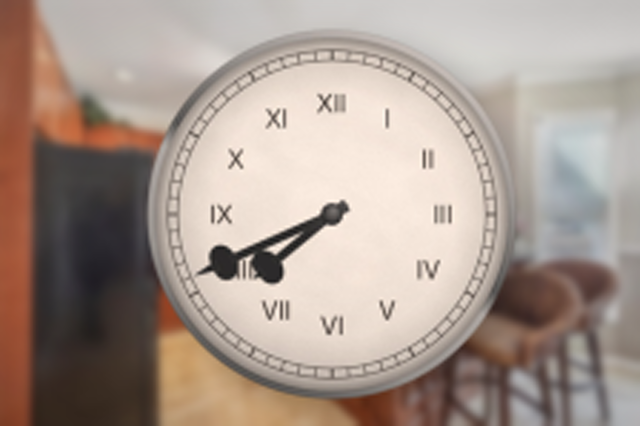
7.41
